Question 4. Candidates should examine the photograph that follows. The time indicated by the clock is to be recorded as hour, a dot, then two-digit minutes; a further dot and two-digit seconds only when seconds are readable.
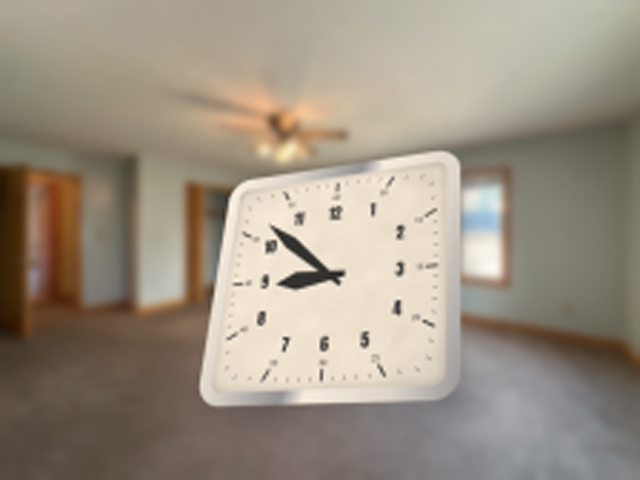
8.52
